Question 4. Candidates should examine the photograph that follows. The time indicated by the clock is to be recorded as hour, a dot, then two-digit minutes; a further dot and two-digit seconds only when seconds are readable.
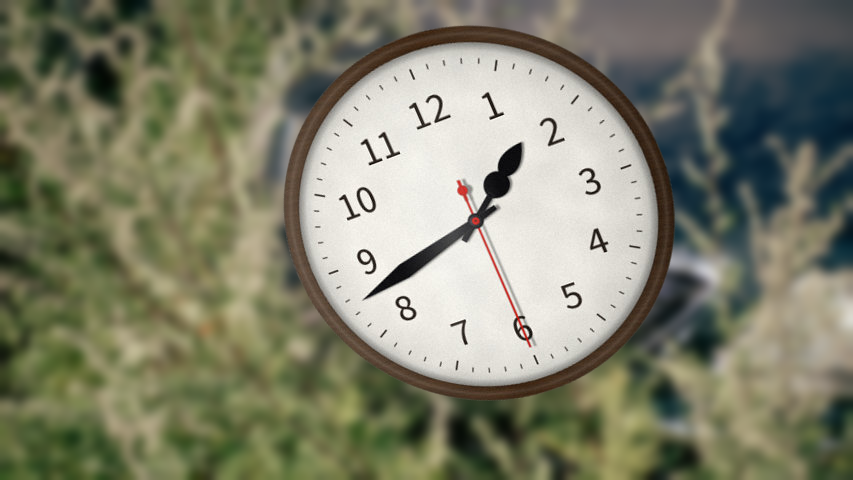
1.42.30
